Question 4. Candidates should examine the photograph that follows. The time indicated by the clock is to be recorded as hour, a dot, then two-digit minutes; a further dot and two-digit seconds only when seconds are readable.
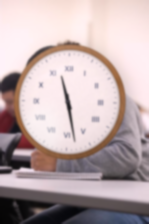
11.28
